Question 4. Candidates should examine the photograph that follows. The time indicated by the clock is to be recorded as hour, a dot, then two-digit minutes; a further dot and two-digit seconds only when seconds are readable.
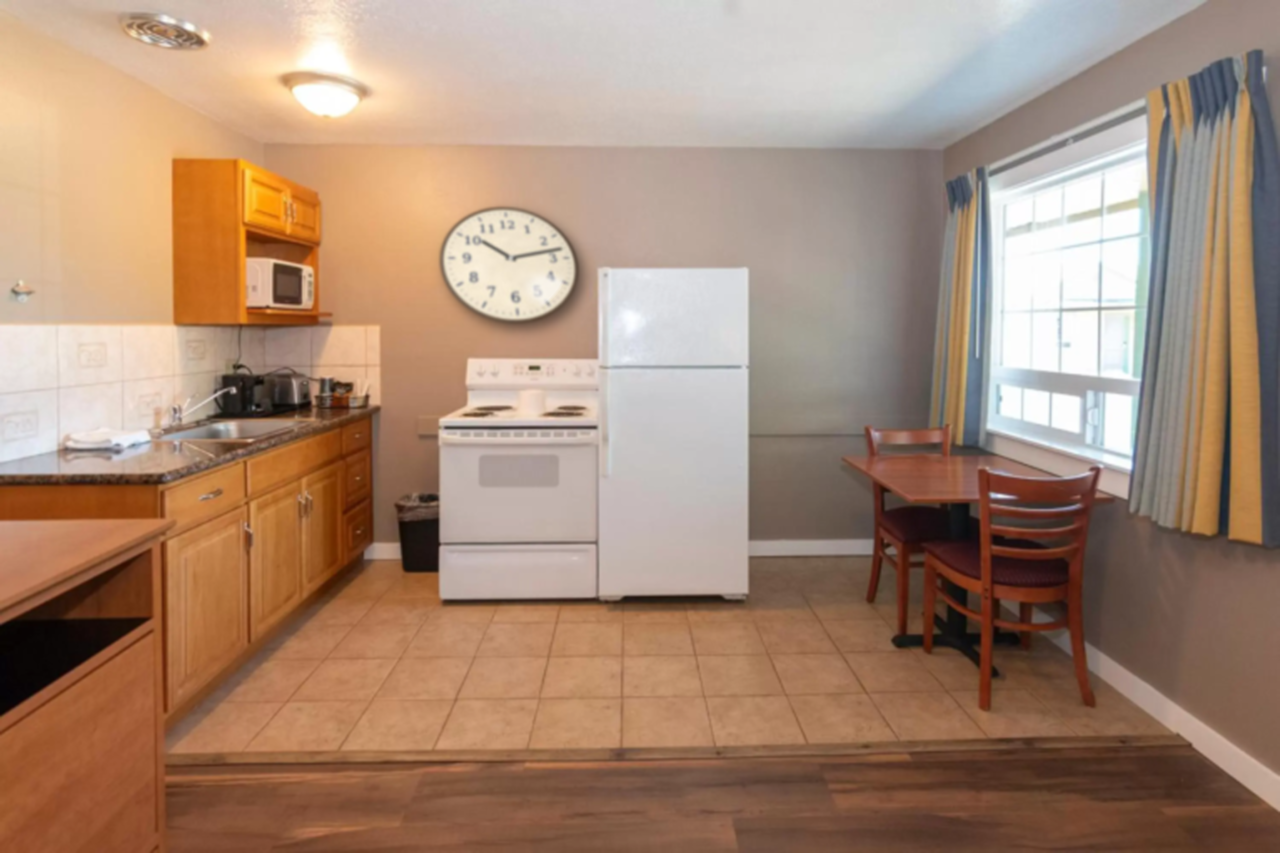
10.13
